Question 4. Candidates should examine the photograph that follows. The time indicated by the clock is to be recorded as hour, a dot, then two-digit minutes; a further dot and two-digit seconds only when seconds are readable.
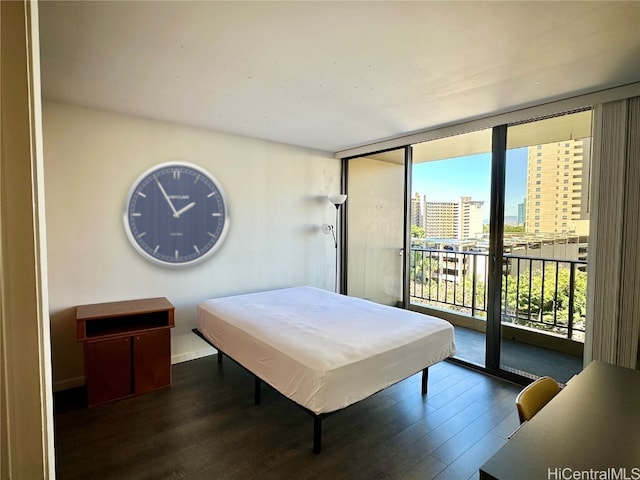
1.55
